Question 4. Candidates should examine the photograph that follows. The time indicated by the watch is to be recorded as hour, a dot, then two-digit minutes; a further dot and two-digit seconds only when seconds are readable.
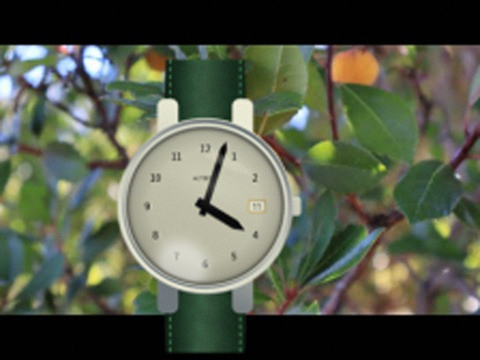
4.03
